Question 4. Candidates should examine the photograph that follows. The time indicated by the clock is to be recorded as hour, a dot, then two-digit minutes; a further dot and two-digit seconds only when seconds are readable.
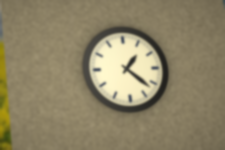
1.22
